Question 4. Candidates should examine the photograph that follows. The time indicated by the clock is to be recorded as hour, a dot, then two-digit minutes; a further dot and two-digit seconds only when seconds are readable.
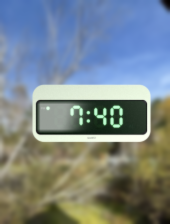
7.40
